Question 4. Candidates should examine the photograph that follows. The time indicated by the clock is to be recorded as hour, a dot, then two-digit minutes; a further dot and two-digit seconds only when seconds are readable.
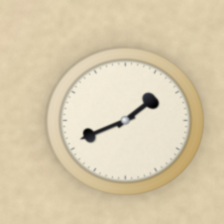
1.41
